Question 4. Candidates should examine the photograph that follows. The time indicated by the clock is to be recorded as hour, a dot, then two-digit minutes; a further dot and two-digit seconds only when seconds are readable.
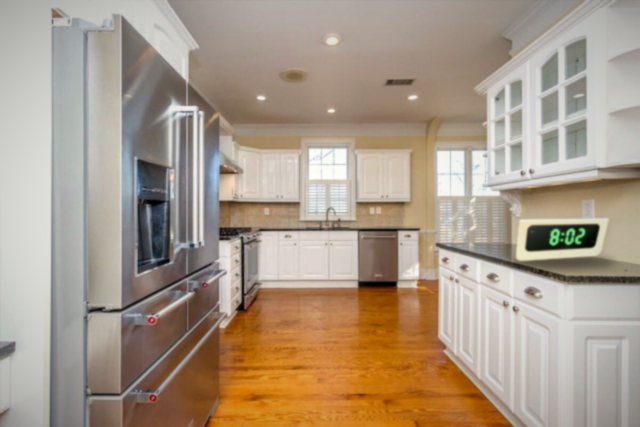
8.02
